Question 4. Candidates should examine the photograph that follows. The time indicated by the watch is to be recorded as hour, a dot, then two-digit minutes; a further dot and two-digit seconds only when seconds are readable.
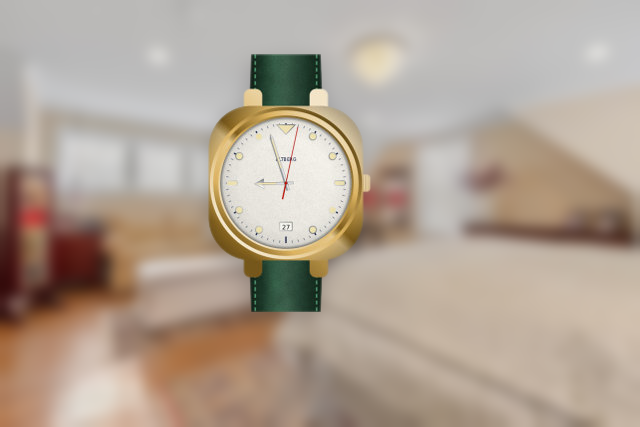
8.57.02
